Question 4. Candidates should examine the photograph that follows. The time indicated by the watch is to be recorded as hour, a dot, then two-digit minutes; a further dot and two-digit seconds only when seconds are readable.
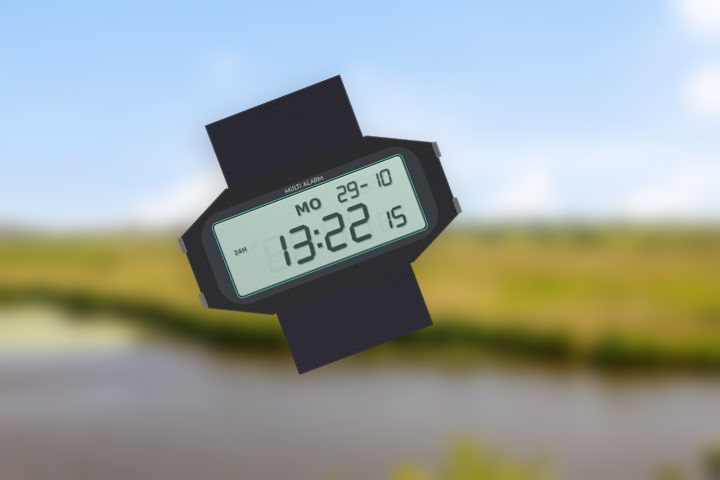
13.22.15
